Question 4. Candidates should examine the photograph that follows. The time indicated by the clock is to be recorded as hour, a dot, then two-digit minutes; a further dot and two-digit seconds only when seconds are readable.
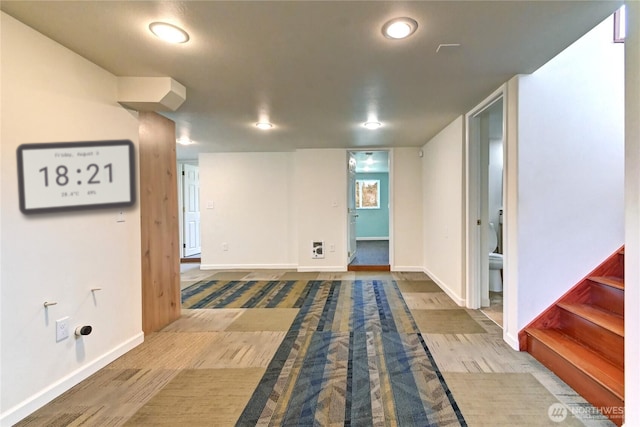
18.21
